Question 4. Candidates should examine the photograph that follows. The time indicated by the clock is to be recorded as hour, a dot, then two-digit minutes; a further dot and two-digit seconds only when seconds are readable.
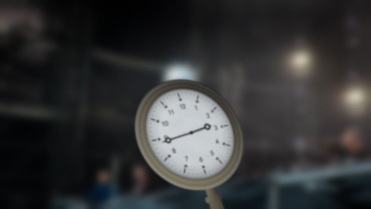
2.44
